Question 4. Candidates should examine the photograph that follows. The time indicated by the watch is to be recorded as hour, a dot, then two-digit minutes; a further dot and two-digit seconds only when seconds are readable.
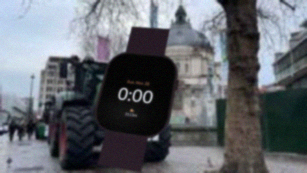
0.00
